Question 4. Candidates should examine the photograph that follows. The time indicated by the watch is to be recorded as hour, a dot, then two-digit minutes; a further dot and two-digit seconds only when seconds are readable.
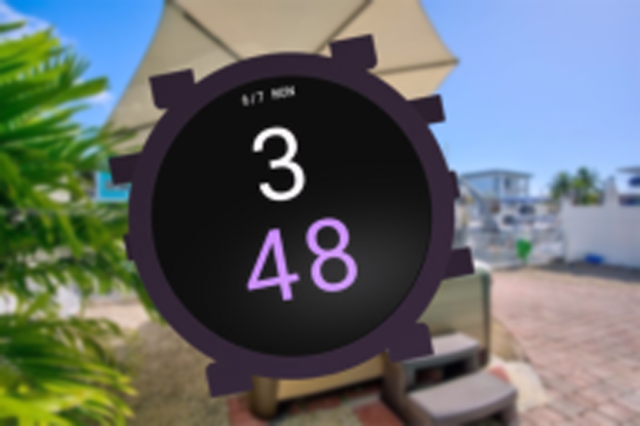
3.48
